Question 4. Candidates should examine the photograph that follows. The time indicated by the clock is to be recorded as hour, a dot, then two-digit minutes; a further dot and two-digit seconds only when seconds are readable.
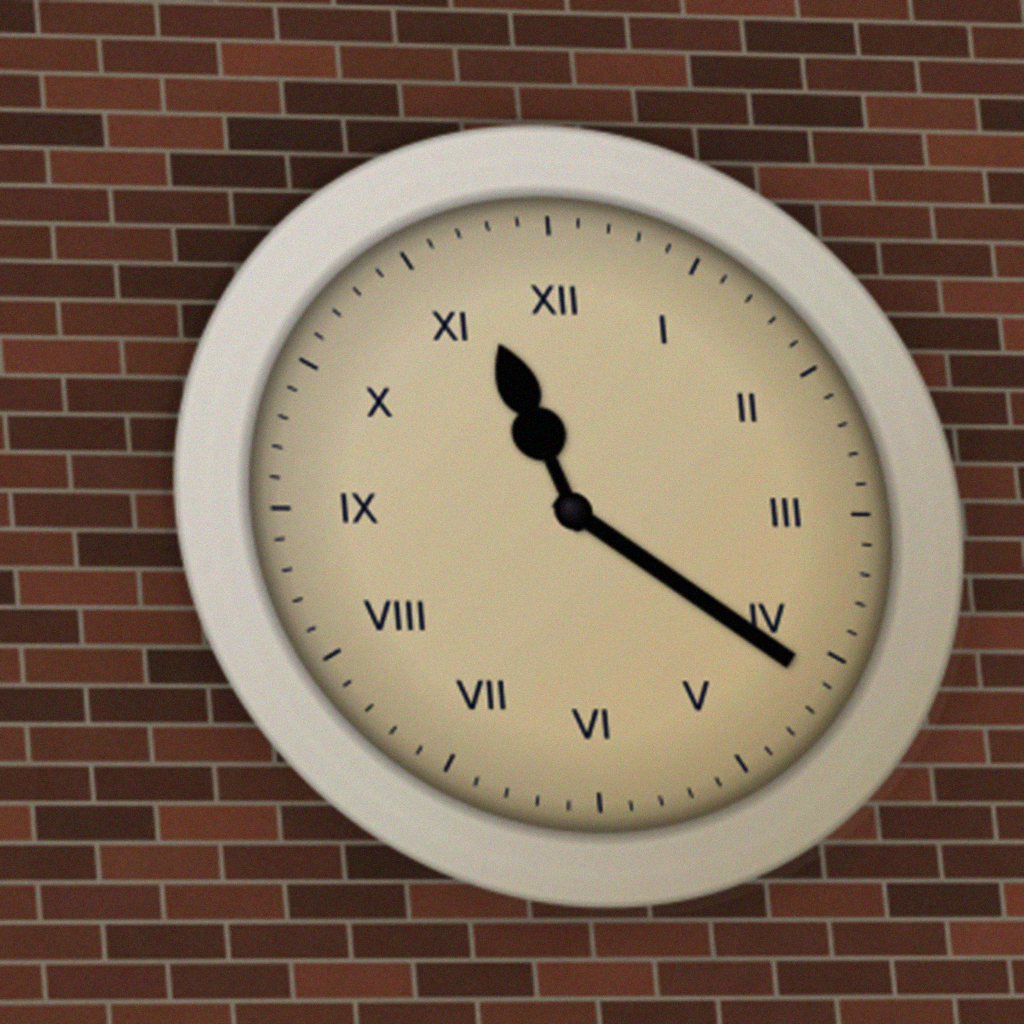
11.21
